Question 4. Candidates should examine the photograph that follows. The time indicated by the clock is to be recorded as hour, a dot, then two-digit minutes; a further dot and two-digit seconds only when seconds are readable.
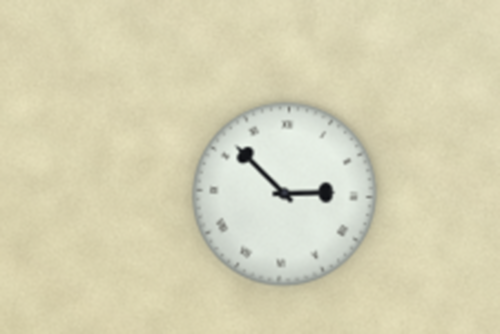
2.52
